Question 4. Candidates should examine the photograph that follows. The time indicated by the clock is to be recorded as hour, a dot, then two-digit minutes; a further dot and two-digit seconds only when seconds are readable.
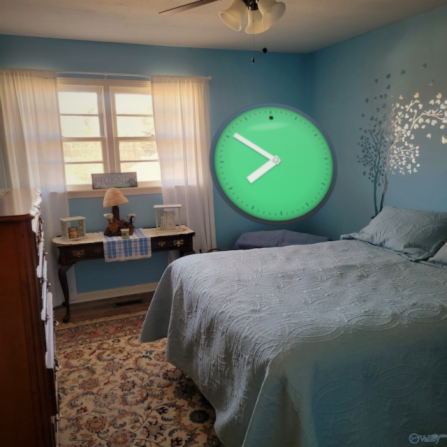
7.51
